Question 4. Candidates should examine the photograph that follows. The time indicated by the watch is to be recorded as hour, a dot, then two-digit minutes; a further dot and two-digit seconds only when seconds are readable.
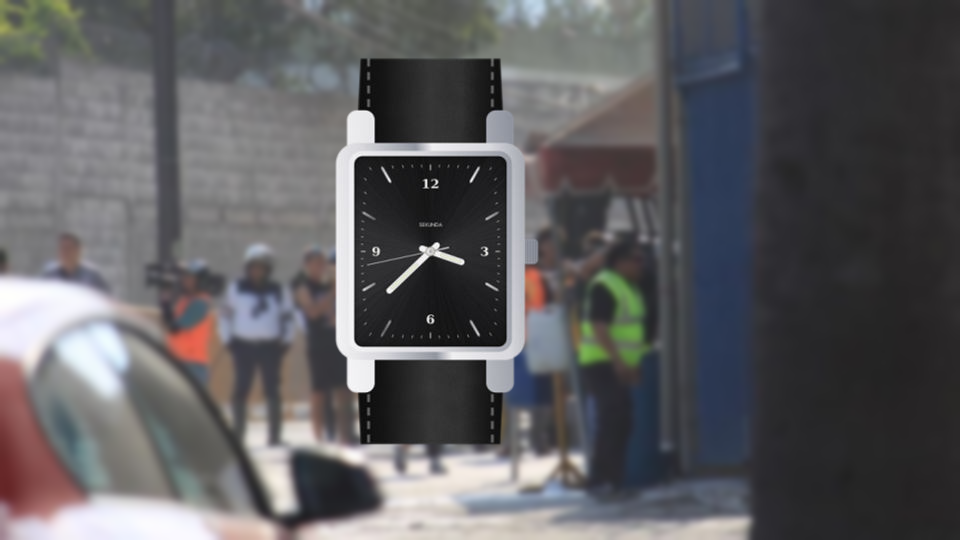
3.37.43
